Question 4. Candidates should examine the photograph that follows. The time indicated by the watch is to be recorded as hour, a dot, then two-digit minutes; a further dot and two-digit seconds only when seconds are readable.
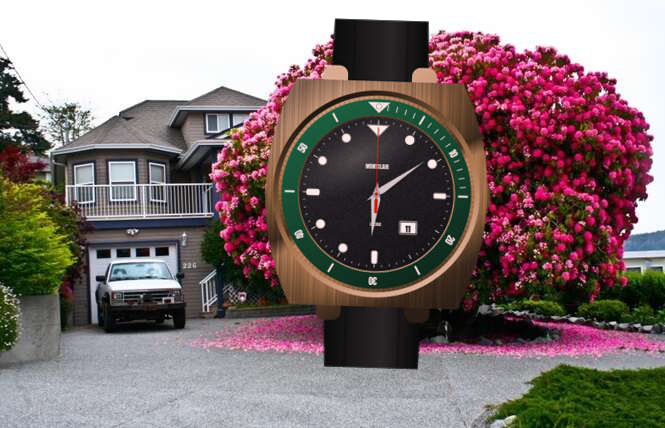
6.09.00
